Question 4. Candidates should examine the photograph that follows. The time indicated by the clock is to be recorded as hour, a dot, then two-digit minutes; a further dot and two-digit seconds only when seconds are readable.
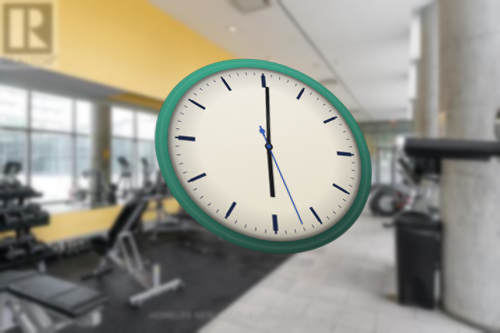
6.00.27
